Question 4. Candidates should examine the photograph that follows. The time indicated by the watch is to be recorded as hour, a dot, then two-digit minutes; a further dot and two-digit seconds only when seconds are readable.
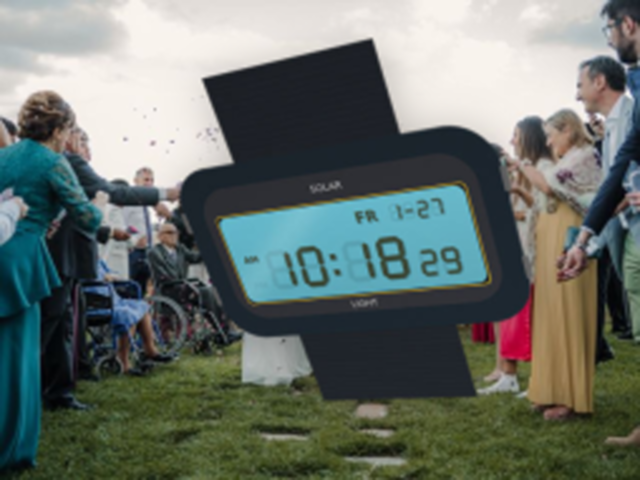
10.18.29
